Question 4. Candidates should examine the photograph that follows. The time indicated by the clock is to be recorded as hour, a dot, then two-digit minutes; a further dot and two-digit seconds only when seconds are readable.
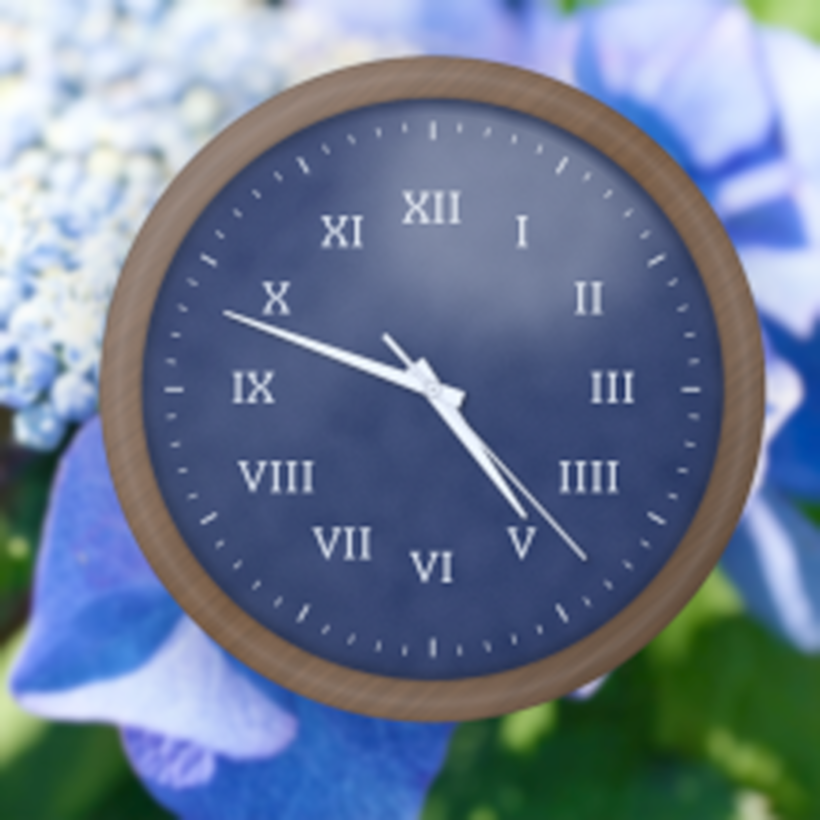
4.48.23
